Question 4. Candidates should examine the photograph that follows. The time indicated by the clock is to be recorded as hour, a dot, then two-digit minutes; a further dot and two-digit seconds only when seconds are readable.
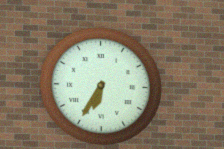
6.35
